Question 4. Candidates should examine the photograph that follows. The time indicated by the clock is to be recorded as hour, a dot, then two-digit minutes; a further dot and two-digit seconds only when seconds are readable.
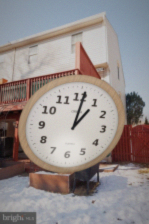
1.01
